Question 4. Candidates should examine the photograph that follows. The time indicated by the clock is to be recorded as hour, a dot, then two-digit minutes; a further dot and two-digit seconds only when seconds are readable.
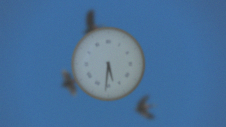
5.31
